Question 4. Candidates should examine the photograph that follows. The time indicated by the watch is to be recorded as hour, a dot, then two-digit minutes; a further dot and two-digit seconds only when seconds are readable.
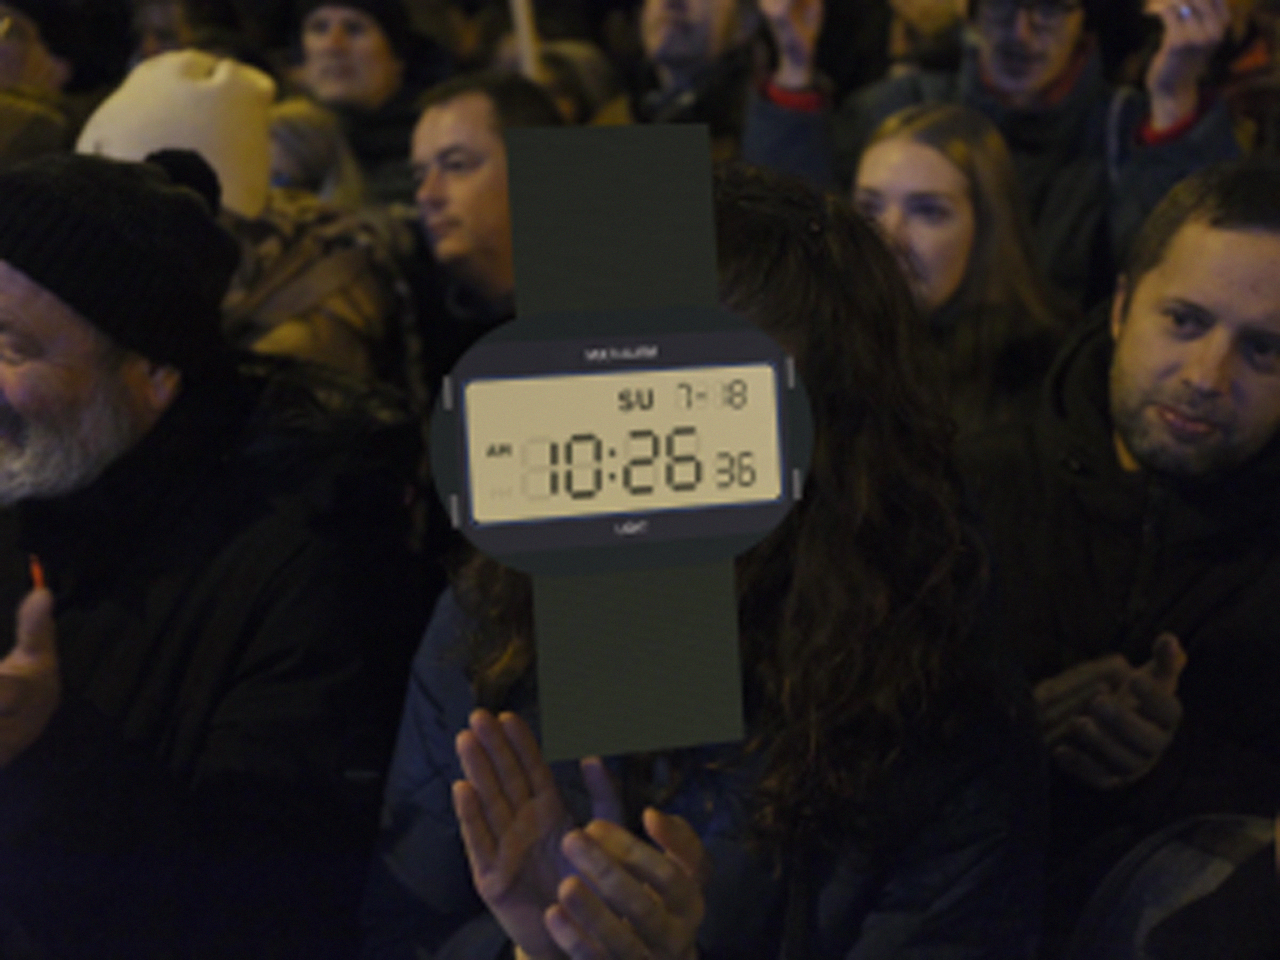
10.26.36
